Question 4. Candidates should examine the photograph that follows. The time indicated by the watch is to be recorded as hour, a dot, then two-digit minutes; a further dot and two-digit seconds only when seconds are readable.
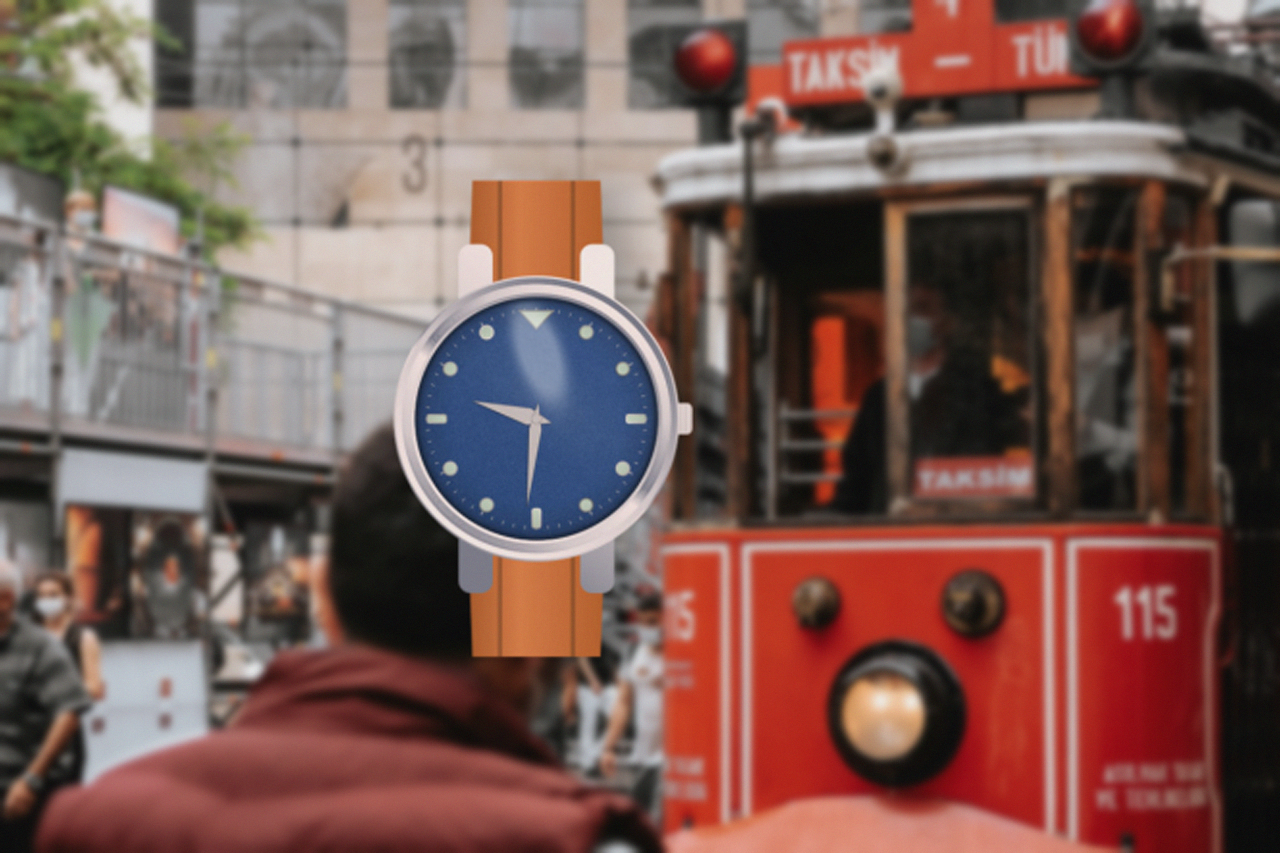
9.31
